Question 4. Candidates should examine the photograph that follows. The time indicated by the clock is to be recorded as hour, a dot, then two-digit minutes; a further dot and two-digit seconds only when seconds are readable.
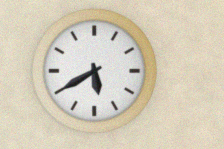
5.40
